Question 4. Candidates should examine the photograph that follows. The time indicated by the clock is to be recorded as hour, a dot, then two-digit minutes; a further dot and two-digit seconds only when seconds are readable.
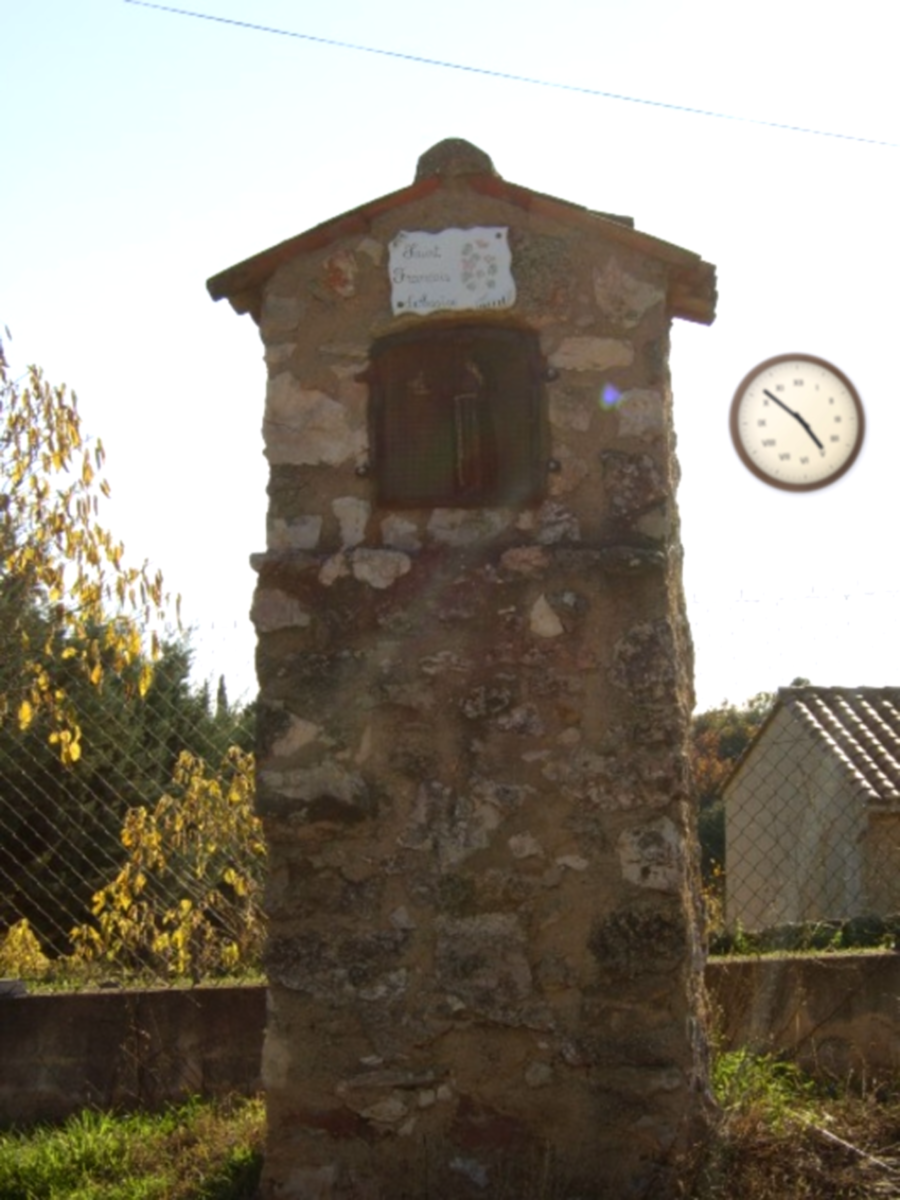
4.52
